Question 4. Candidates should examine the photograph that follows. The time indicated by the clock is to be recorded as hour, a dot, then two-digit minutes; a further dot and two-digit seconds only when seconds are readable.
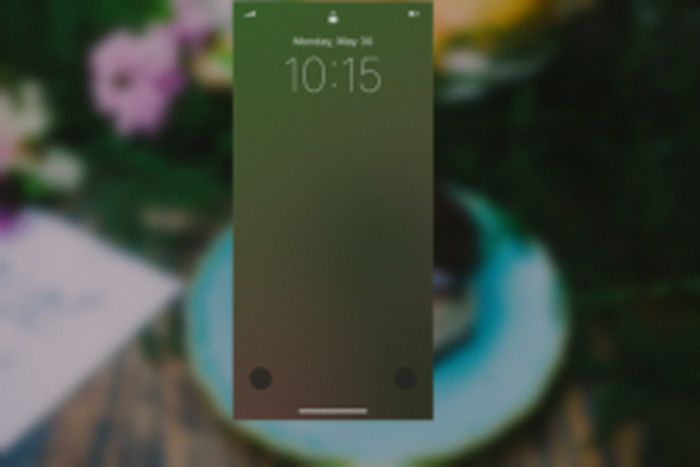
10.15
